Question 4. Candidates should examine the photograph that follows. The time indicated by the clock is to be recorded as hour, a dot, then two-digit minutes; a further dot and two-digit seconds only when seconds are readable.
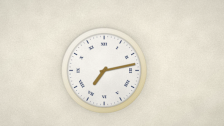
7.13
